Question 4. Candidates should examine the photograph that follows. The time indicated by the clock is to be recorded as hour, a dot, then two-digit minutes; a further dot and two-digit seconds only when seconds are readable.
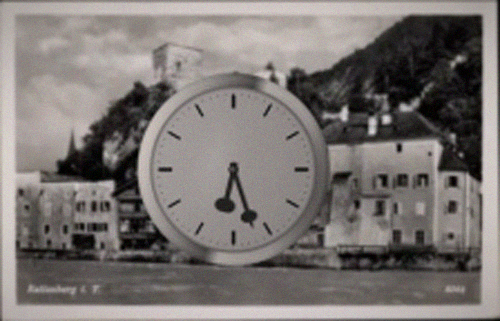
6.27
